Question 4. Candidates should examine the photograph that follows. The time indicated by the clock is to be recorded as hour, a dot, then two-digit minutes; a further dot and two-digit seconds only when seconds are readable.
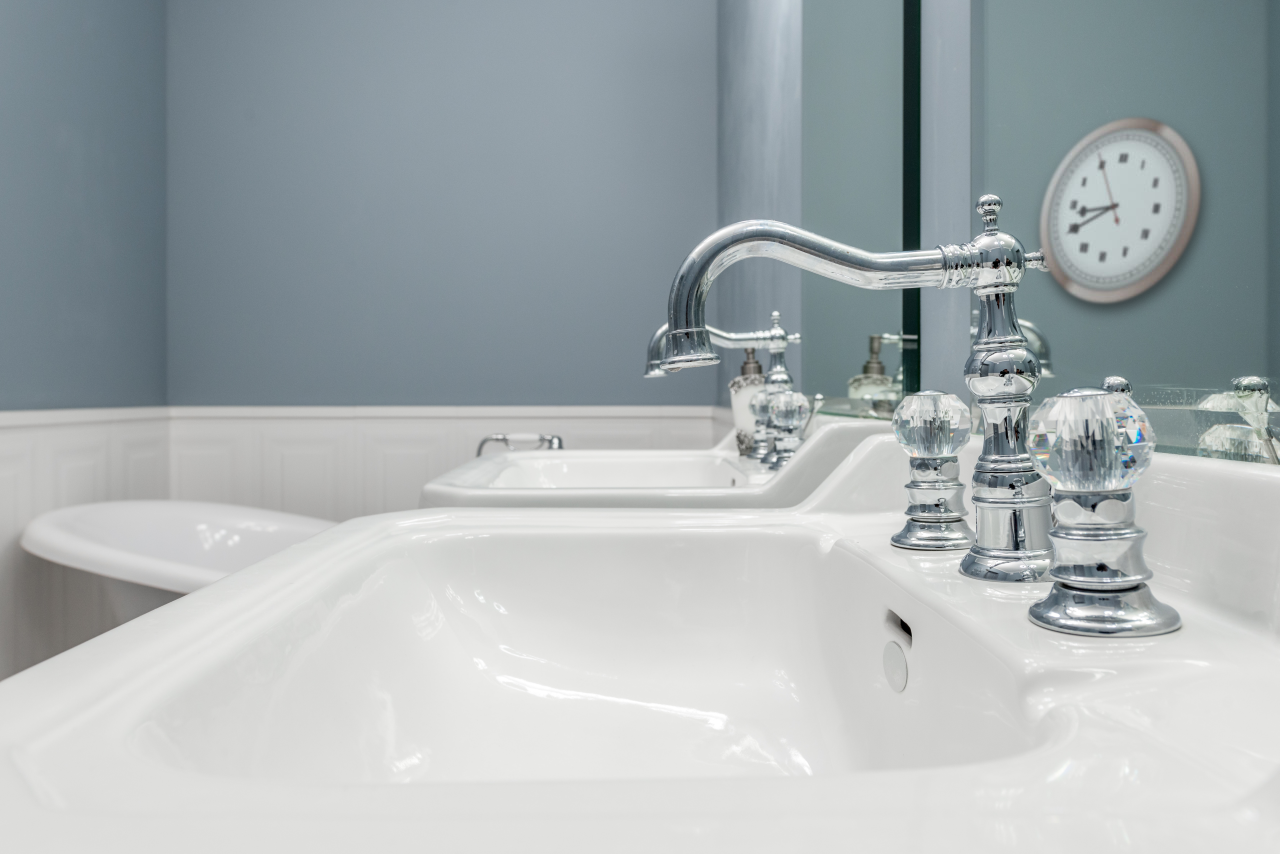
8.39.55
